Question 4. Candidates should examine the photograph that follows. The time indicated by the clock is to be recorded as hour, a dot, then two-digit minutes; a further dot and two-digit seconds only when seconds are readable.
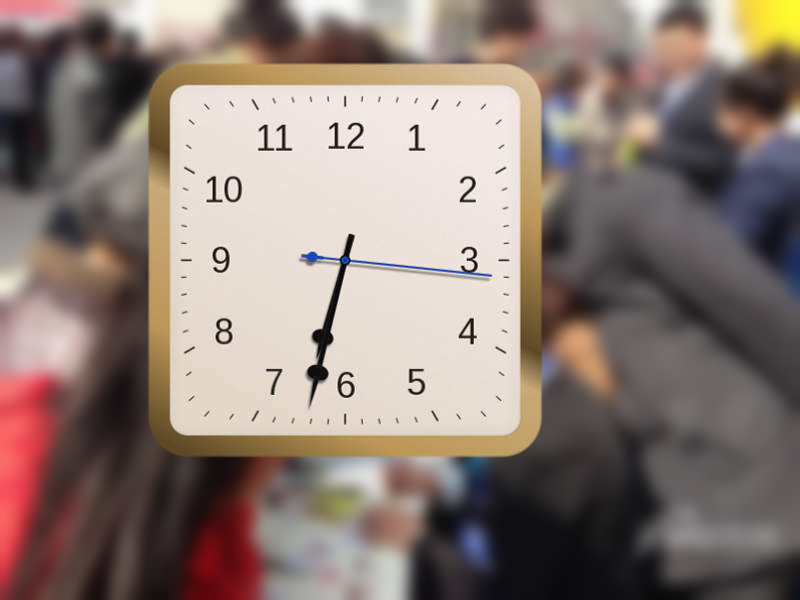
6.32.16
